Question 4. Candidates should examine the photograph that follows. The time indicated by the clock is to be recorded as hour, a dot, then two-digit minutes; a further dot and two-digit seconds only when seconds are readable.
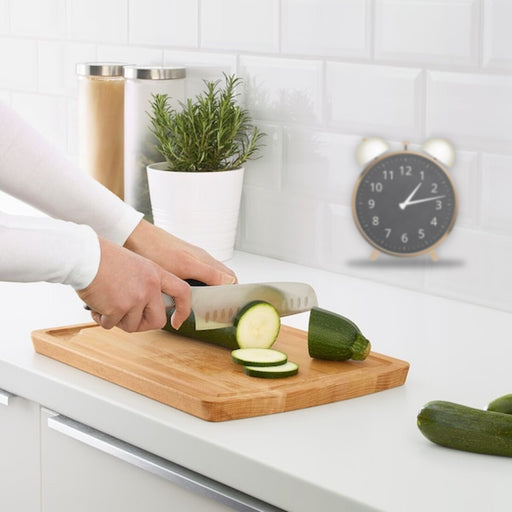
1.13
